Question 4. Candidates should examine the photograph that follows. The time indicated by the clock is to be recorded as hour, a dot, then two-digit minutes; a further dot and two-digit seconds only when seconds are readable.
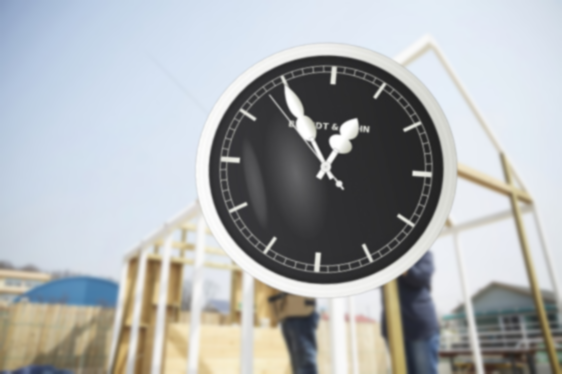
12.54.53
